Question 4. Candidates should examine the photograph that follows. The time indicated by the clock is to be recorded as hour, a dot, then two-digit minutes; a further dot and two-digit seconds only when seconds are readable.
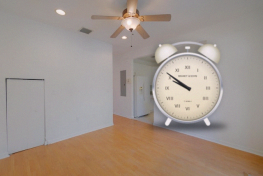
9.51
